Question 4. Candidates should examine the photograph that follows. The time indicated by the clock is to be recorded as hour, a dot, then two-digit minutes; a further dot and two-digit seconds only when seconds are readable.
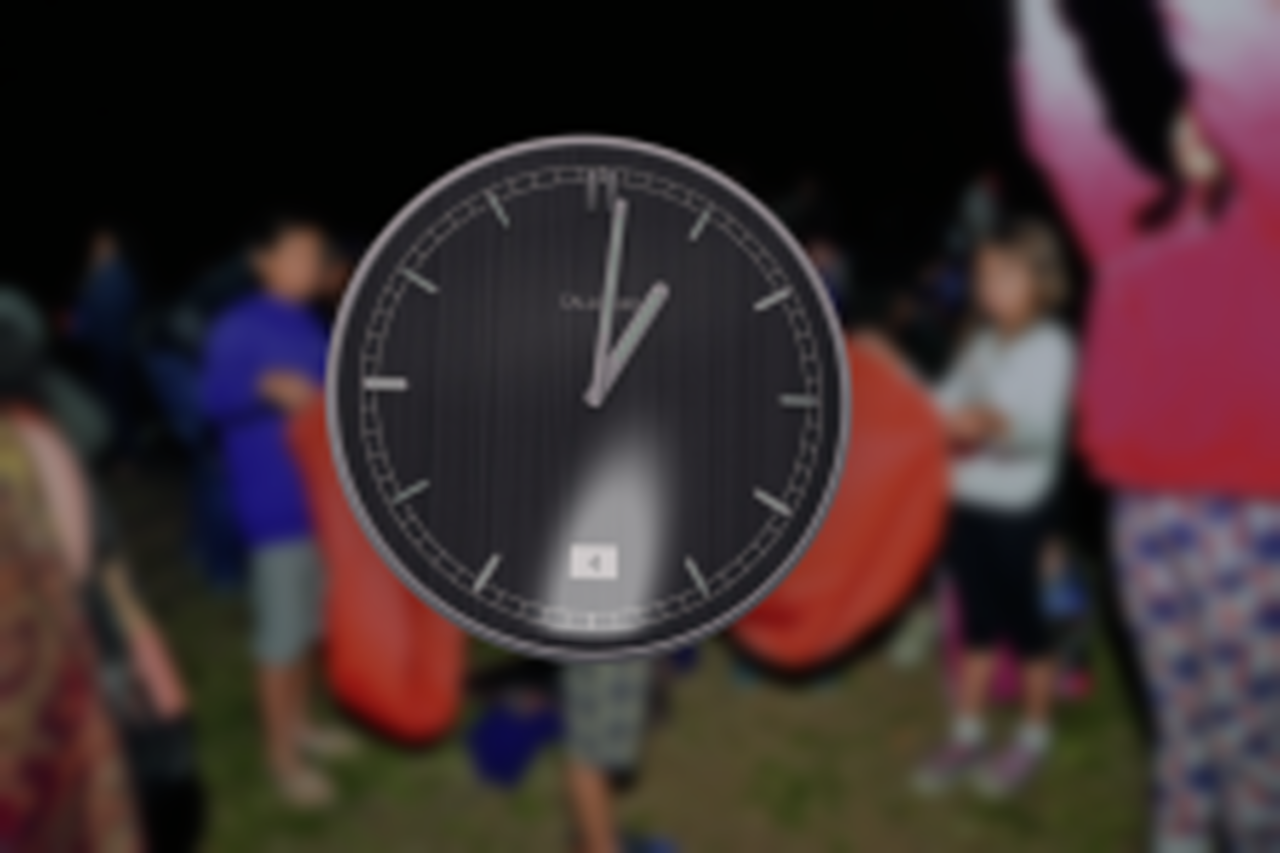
1.01
